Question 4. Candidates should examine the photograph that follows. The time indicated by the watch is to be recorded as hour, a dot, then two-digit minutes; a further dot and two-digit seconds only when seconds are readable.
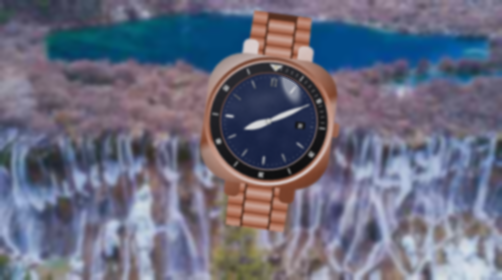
8.10
